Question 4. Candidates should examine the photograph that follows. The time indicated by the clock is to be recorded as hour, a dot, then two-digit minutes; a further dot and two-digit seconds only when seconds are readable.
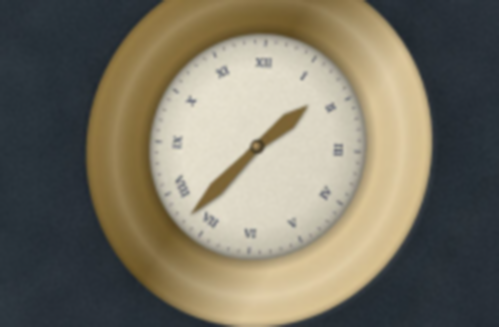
1.37
